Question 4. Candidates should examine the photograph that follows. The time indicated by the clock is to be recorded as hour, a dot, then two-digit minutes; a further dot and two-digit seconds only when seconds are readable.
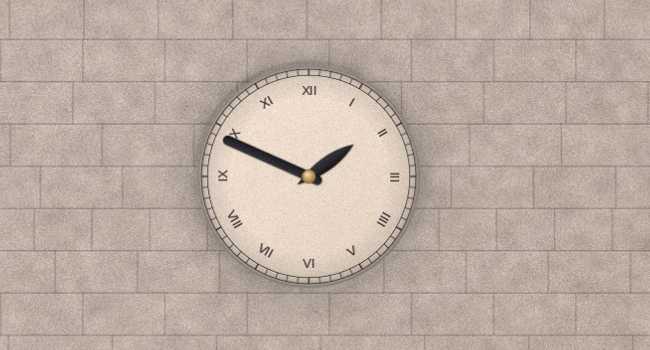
1.49
